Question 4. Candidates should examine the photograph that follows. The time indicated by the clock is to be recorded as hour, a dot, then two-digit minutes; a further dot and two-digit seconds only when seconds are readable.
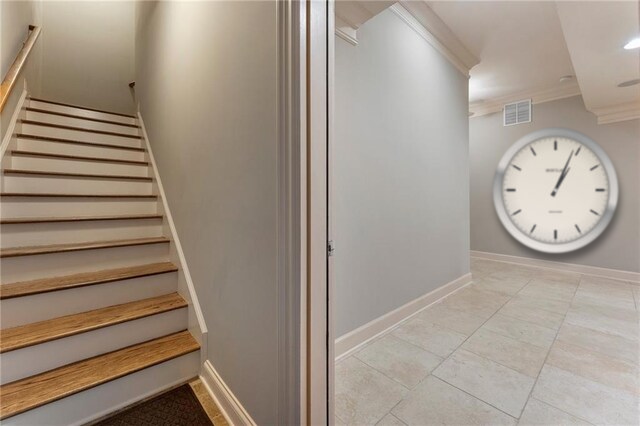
1.04
